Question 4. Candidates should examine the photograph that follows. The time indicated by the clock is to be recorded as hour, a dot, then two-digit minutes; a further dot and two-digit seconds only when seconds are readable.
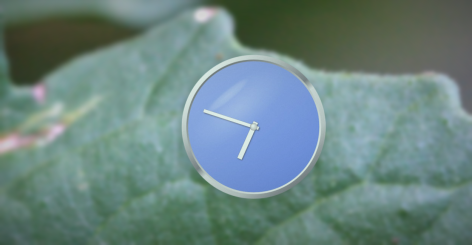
6.48
